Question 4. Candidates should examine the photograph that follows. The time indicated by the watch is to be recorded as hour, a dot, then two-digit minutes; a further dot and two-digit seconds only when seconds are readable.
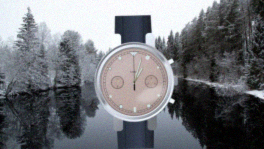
1.03
